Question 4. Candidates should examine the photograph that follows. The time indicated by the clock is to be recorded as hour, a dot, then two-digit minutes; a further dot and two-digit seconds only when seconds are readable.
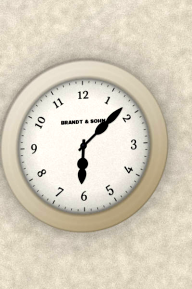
6.08
